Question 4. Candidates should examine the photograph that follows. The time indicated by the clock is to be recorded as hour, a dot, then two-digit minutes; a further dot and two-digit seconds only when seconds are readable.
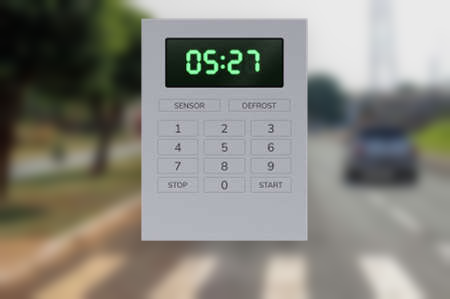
5.27
